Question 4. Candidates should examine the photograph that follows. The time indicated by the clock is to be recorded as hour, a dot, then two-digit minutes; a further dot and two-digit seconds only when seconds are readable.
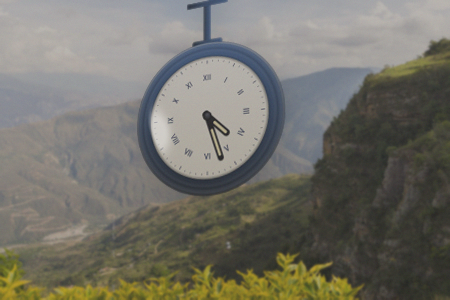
4.27
